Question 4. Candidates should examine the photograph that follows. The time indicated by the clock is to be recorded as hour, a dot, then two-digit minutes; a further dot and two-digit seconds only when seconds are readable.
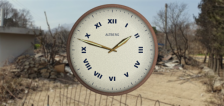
1.48
